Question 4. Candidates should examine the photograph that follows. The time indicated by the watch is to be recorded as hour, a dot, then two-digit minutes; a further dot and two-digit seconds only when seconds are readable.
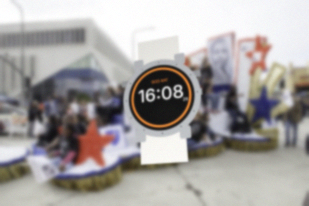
16.08
